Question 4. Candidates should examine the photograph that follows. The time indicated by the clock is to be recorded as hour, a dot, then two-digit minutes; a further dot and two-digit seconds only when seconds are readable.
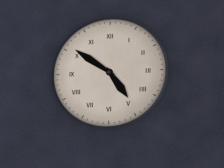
4.51
